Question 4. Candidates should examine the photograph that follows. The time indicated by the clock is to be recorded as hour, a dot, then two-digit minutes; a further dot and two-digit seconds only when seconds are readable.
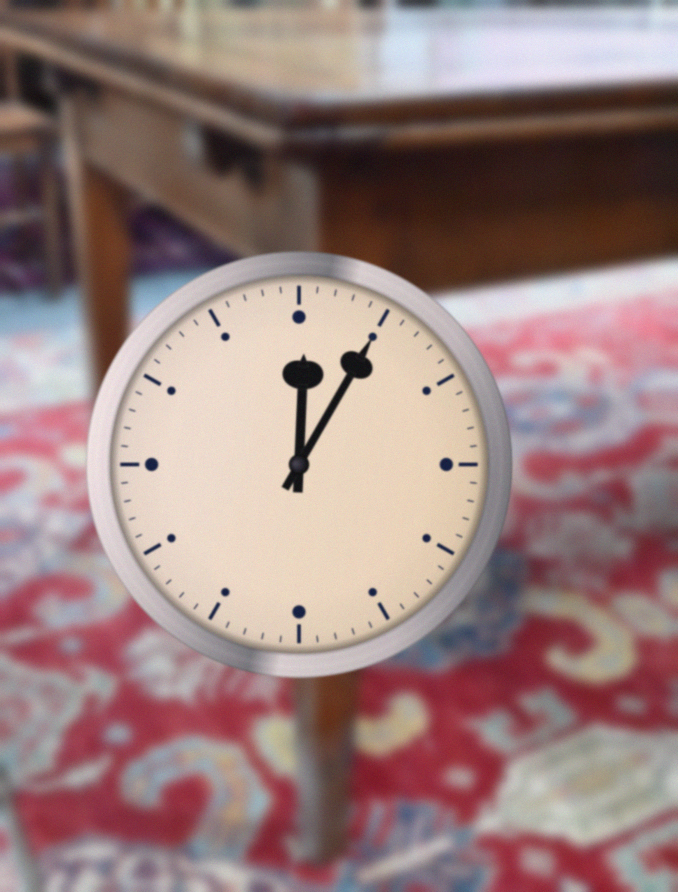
12.05
